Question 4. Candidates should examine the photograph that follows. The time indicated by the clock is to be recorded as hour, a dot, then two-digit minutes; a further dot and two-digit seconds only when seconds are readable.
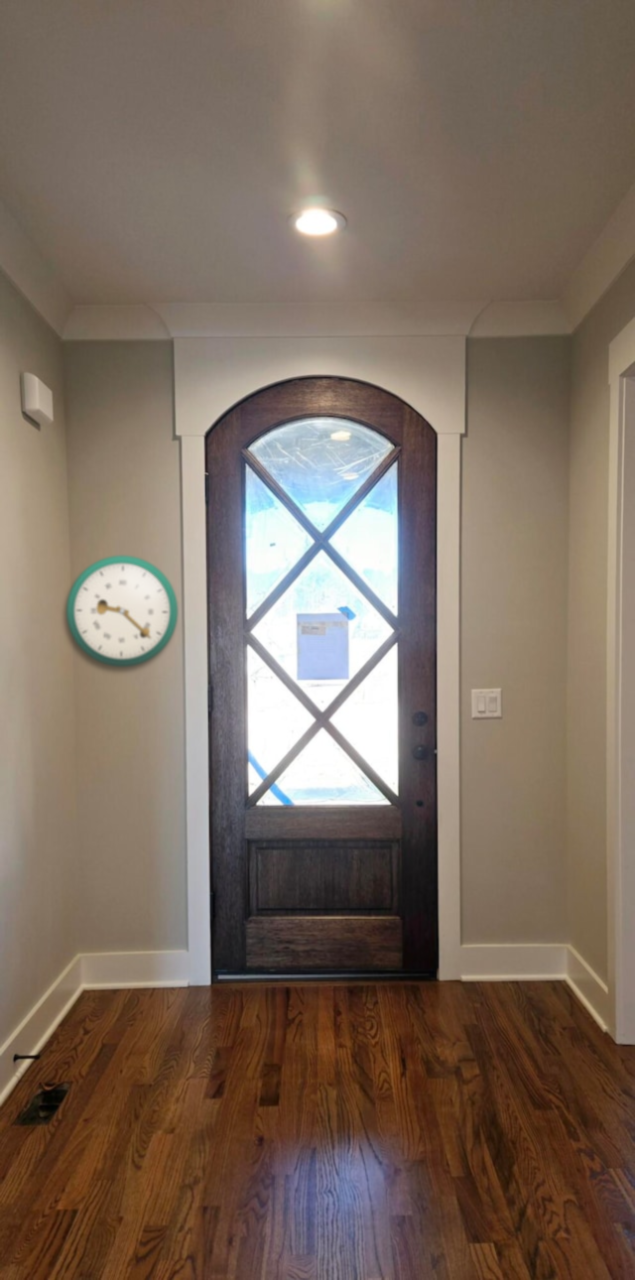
9.22
